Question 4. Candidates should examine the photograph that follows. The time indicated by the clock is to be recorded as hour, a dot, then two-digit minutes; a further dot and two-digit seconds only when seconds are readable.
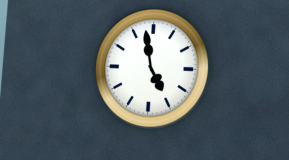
4.58
